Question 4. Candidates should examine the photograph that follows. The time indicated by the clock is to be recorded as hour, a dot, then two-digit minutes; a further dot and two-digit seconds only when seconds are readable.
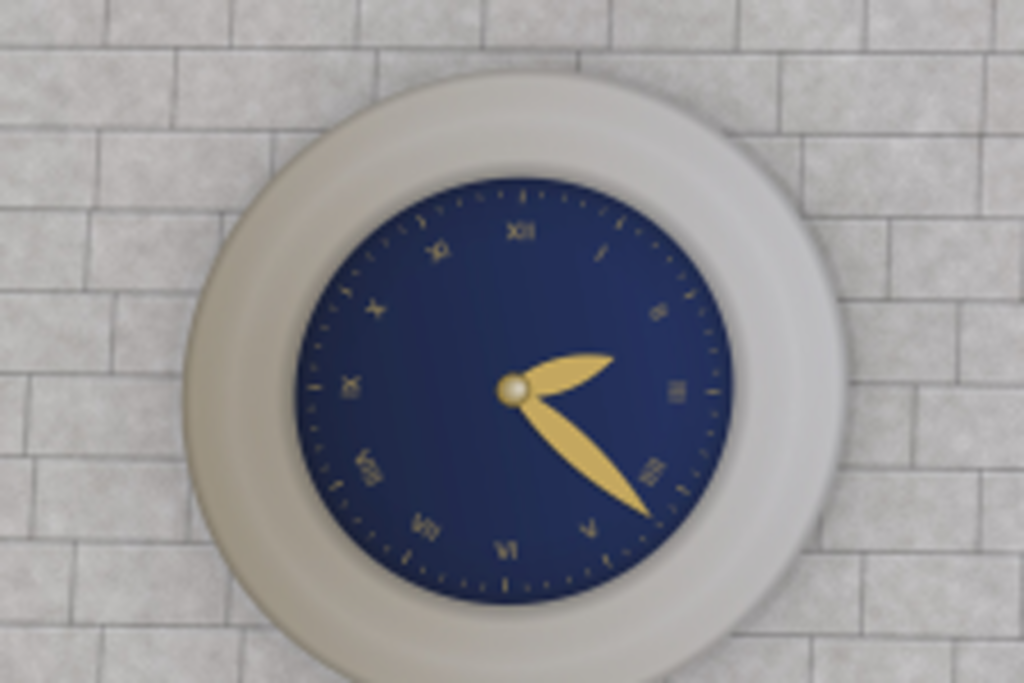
2.22
